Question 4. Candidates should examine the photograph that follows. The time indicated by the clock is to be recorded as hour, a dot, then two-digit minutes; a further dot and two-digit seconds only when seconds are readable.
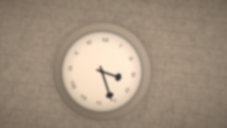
3.26
